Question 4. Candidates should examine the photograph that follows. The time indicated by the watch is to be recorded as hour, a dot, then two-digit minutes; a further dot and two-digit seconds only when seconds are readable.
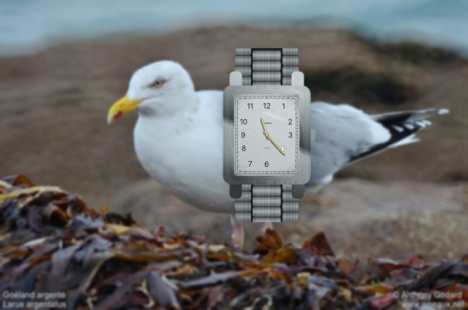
11.23
